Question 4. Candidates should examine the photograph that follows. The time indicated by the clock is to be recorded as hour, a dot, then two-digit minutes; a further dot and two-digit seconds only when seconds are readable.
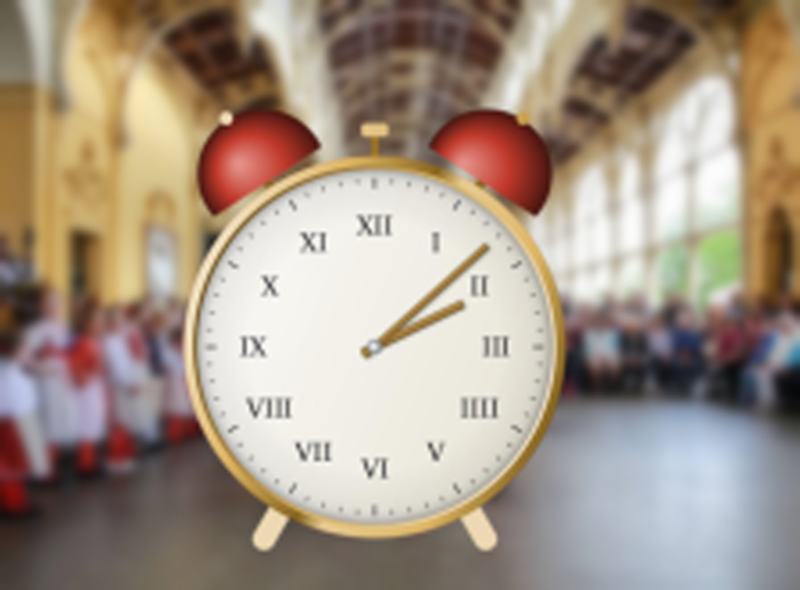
2.08
